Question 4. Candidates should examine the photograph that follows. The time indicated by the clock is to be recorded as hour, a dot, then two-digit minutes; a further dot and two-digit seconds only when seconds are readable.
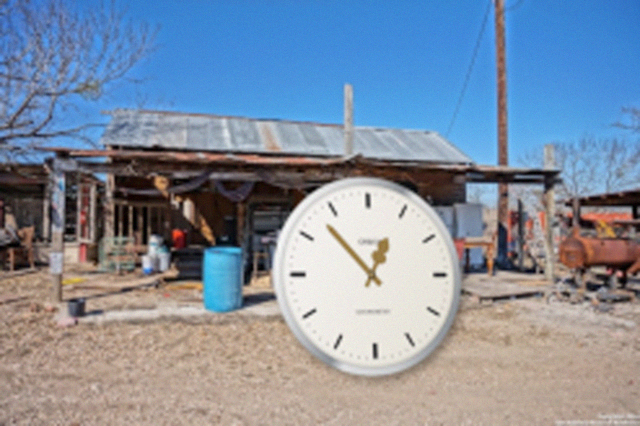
12.53
